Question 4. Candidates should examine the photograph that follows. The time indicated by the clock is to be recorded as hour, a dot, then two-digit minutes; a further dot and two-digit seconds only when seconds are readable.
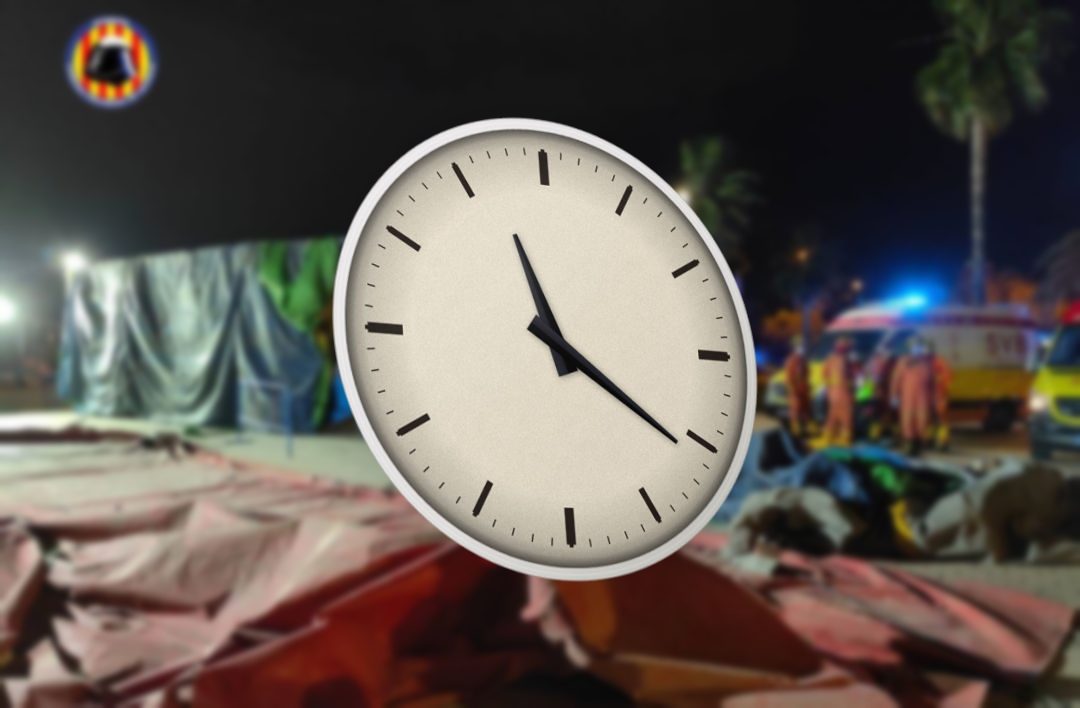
11.21
